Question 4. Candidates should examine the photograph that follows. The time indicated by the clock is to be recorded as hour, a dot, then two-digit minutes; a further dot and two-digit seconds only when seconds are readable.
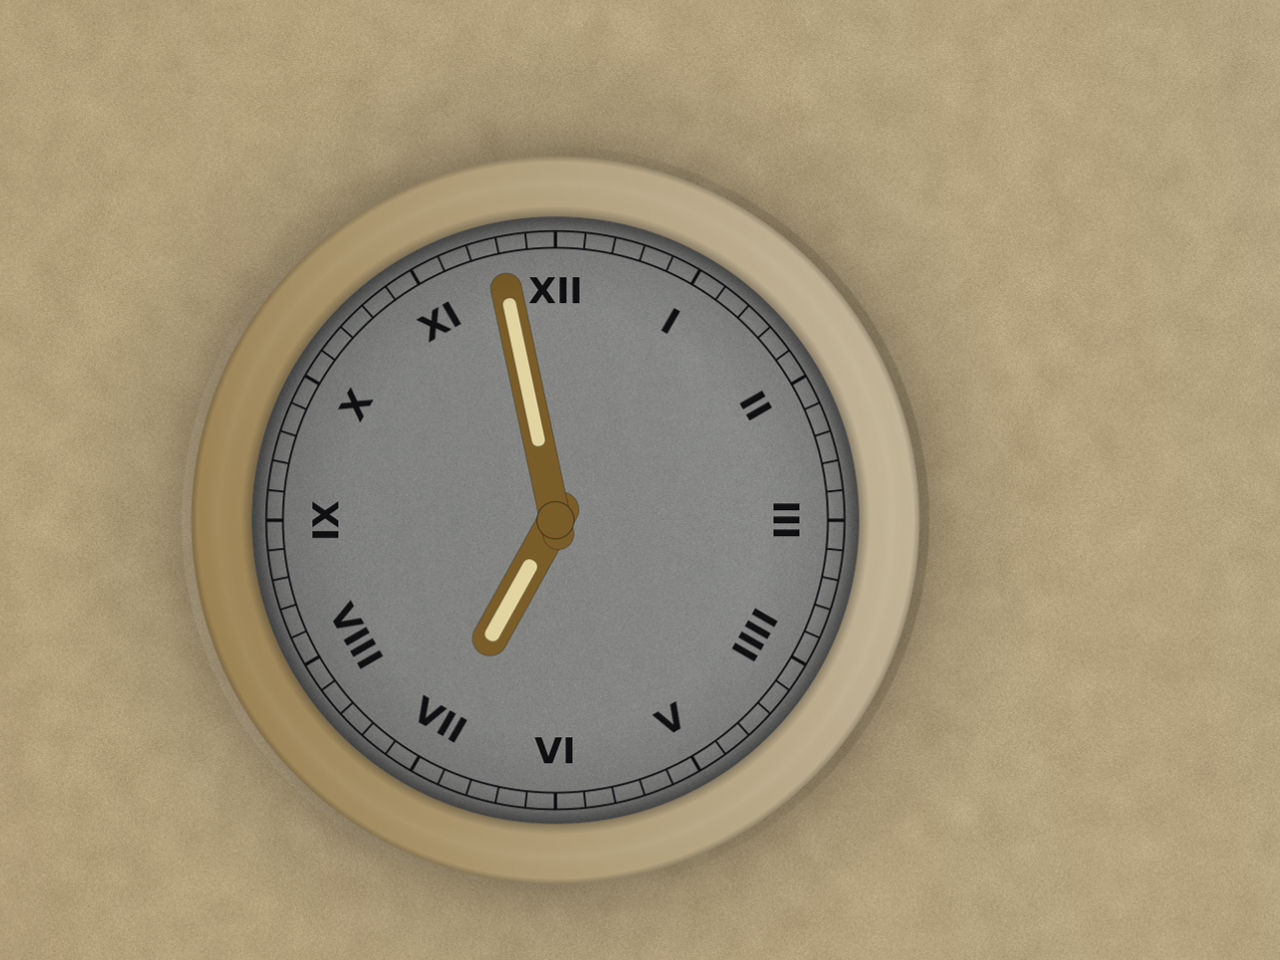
6.58
